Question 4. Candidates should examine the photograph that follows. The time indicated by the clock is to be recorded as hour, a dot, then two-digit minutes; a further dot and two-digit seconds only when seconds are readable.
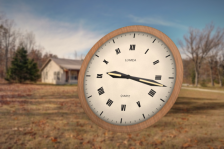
9.17
